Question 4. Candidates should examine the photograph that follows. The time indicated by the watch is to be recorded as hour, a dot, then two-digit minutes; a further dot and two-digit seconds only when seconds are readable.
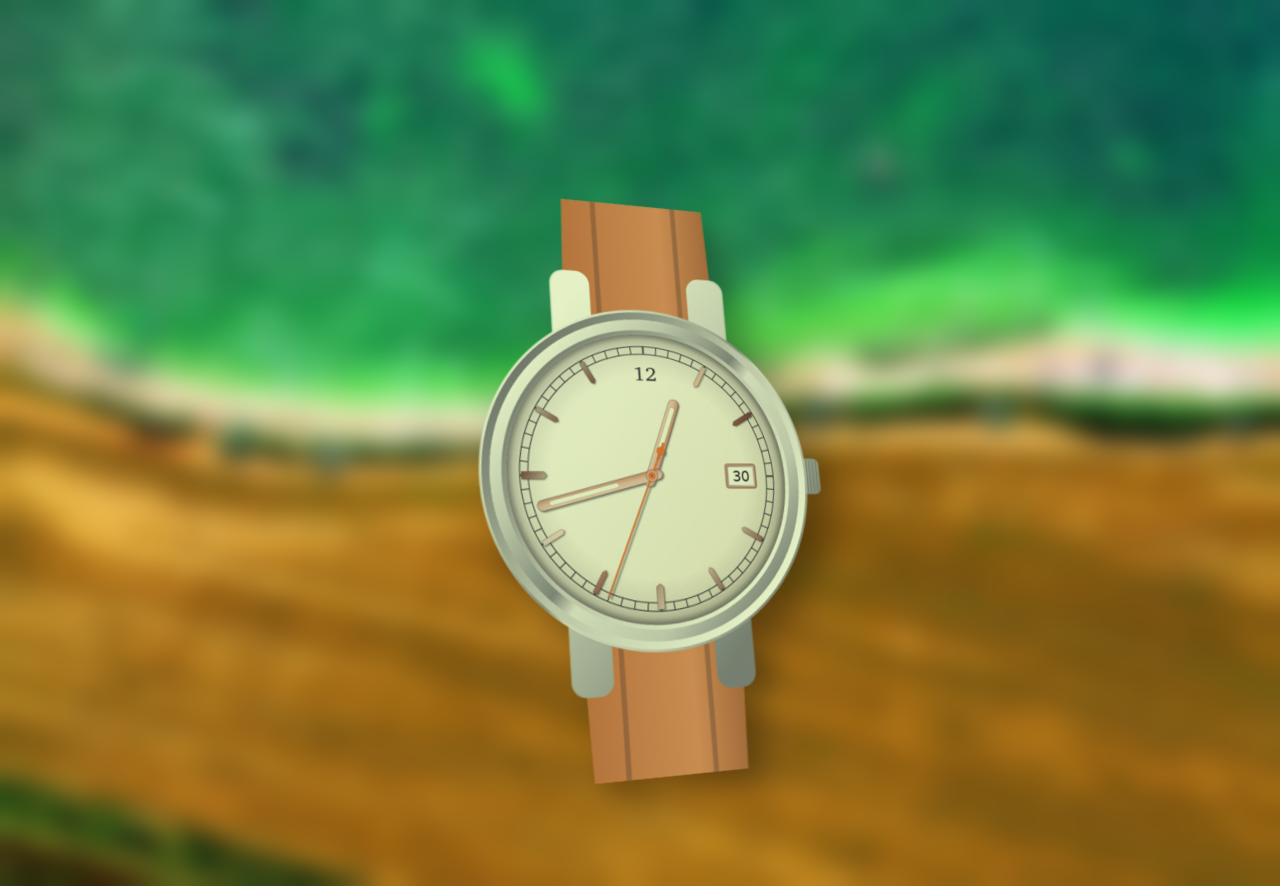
12.42.34
